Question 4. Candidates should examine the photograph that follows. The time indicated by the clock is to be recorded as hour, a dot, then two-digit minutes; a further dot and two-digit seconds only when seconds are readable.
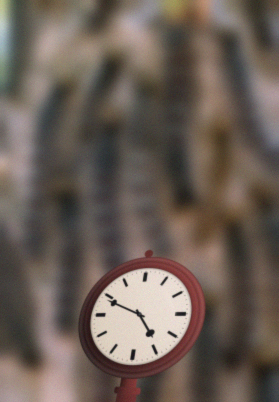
4.49
